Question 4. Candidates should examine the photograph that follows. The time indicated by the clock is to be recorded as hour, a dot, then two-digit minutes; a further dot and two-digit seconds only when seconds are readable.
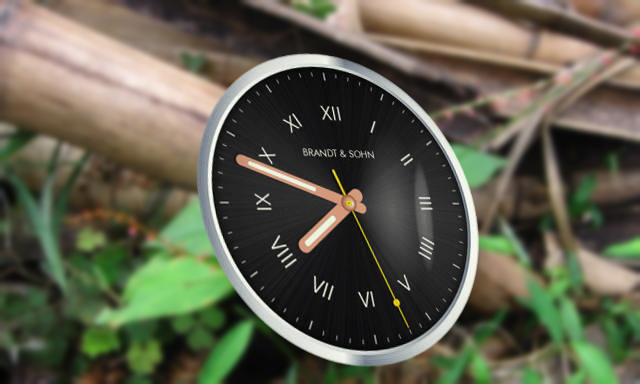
7.48.27
